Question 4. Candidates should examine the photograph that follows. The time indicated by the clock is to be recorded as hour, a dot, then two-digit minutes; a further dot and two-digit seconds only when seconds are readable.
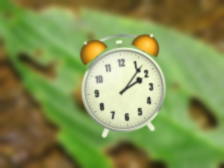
2.07
